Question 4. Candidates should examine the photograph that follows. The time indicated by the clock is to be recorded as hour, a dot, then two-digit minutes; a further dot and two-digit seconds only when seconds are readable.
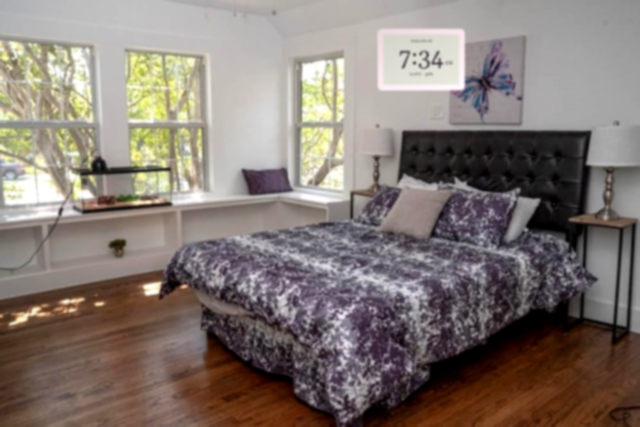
7.34
